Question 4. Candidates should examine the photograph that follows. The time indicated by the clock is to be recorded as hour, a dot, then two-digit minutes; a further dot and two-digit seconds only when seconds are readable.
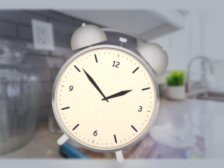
1.51
